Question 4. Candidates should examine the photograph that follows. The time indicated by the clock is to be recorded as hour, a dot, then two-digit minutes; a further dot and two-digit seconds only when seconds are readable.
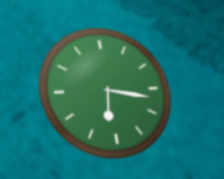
6.17
